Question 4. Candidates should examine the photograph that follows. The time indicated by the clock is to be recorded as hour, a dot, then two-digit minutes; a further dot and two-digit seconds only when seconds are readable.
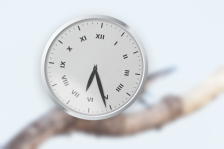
6.26
